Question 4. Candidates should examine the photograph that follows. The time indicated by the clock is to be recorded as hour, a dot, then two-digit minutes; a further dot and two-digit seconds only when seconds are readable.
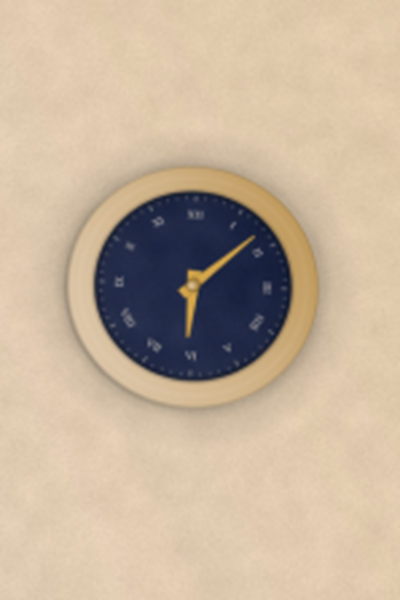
6.08
